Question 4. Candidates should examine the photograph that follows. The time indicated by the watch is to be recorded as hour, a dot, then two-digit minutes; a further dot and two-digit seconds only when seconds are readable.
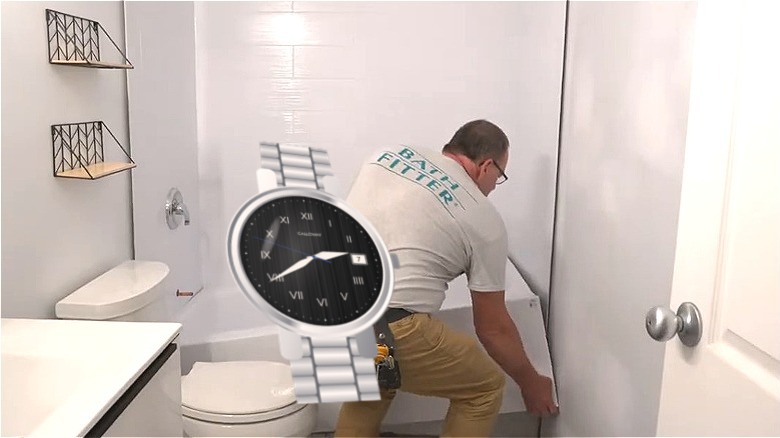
2.39.48
